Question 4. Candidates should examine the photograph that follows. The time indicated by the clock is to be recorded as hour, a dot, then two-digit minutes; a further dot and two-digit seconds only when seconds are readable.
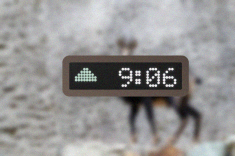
9.06
